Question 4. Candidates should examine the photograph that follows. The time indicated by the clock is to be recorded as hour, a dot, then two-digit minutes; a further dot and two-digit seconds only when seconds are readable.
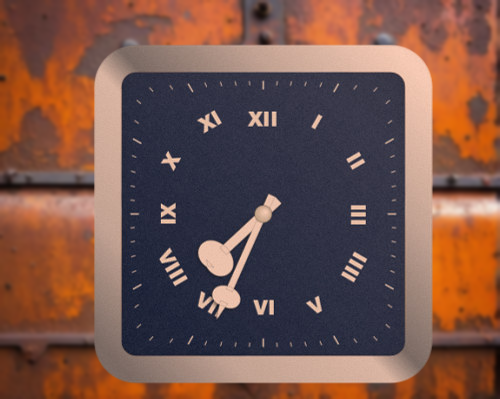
7.34
